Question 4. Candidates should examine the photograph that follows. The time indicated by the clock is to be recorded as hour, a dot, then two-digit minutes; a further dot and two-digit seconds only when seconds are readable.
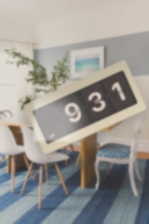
9.31
